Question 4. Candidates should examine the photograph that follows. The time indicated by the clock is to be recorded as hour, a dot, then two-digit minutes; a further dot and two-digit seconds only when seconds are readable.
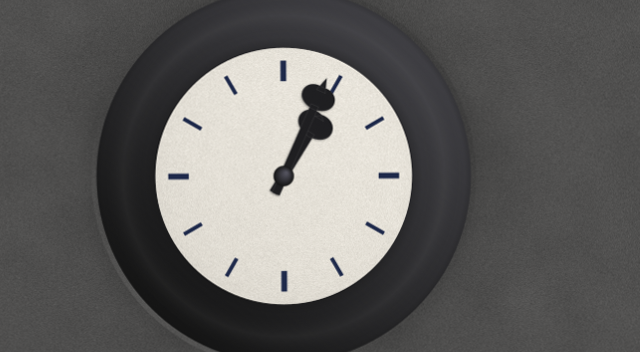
1.04
